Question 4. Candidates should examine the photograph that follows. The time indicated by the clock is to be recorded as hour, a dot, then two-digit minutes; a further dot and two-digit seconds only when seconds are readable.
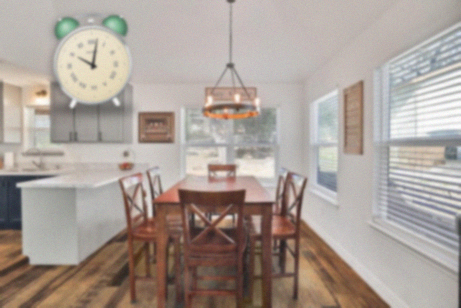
10.02
